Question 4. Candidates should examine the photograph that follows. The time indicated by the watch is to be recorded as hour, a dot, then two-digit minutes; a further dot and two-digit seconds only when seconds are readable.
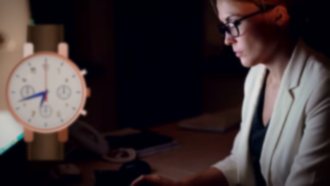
6.42
